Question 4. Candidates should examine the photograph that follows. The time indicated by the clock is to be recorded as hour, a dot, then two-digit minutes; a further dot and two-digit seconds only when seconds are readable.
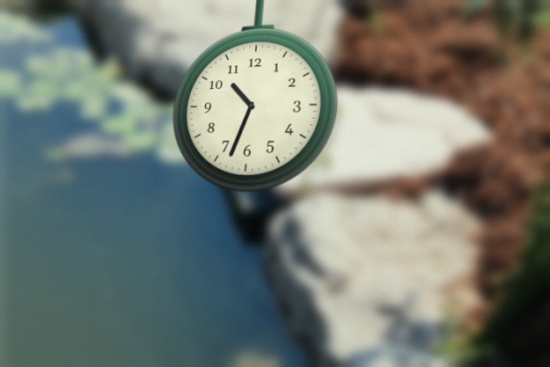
10.33
